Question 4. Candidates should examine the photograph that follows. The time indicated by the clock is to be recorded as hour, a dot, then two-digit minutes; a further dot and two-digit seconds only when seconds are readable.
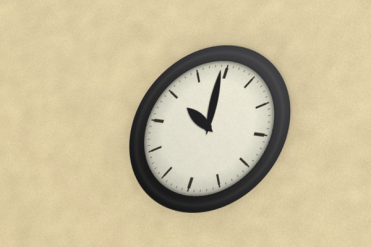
9.59
